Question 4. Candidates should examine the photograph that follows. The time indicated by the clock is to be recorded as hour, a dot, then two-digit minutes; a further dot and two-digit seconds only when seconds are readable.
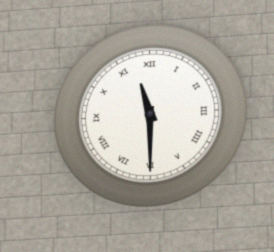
11.30
